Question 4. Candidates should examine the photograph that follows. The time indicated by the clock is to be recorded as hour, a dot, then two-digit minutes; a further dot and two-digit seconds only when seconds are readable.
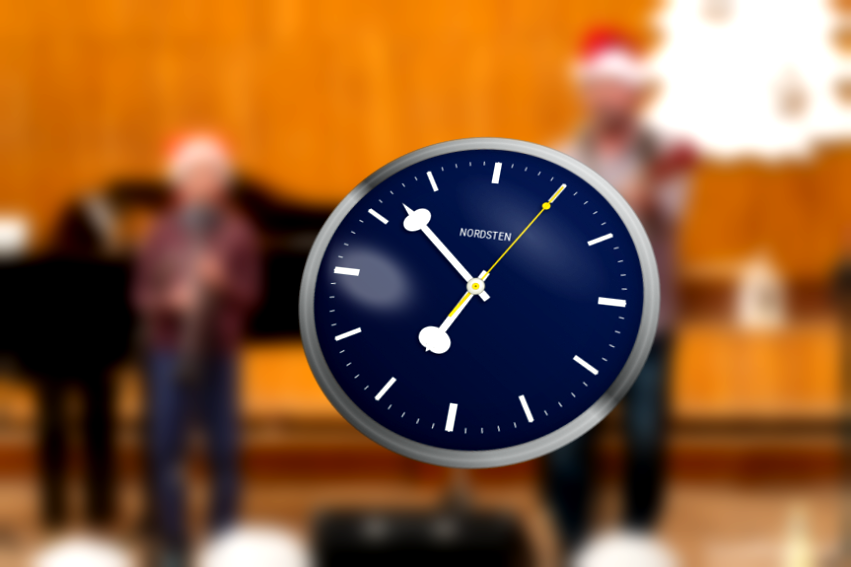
6.52.05
